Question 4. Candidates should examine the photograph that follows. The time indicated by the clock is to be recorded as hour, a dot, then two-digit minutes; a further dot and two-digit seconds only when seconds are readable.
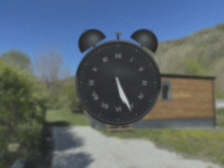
5.26
